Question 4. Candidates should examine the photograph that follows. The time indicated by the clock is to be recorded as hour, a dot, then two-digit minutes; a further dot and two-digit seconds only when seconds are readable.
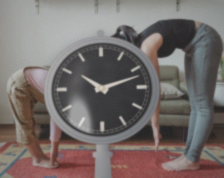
10.12
